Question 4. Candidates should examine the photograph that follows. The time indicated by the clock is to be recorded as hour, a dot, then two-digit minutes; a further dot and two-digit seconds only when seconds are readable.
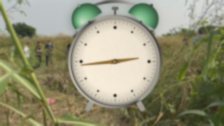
2.44
